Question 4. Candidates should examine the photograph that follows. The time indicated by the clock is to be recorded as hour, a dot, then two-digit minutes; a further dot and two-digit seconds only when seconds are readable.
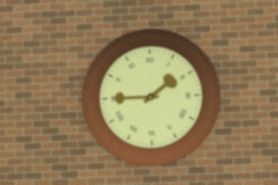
1.45
